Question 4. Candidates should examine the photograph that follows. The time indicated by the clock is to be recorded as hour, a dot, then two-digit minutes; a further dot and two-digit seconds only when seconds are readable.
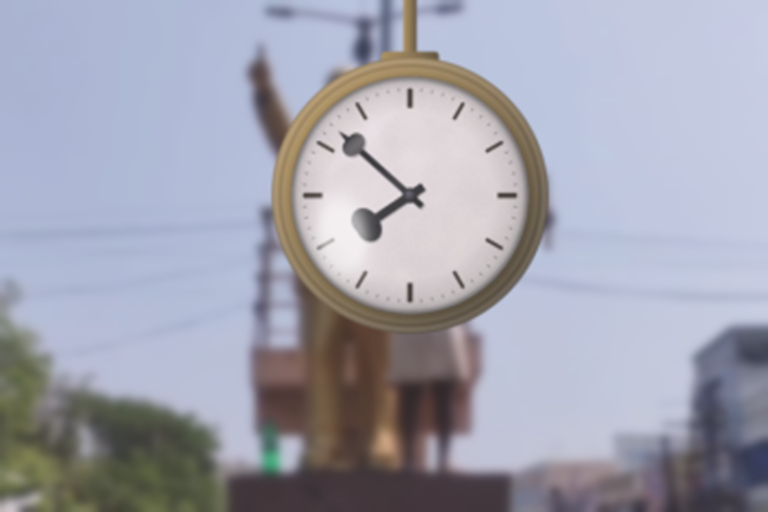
7.52
